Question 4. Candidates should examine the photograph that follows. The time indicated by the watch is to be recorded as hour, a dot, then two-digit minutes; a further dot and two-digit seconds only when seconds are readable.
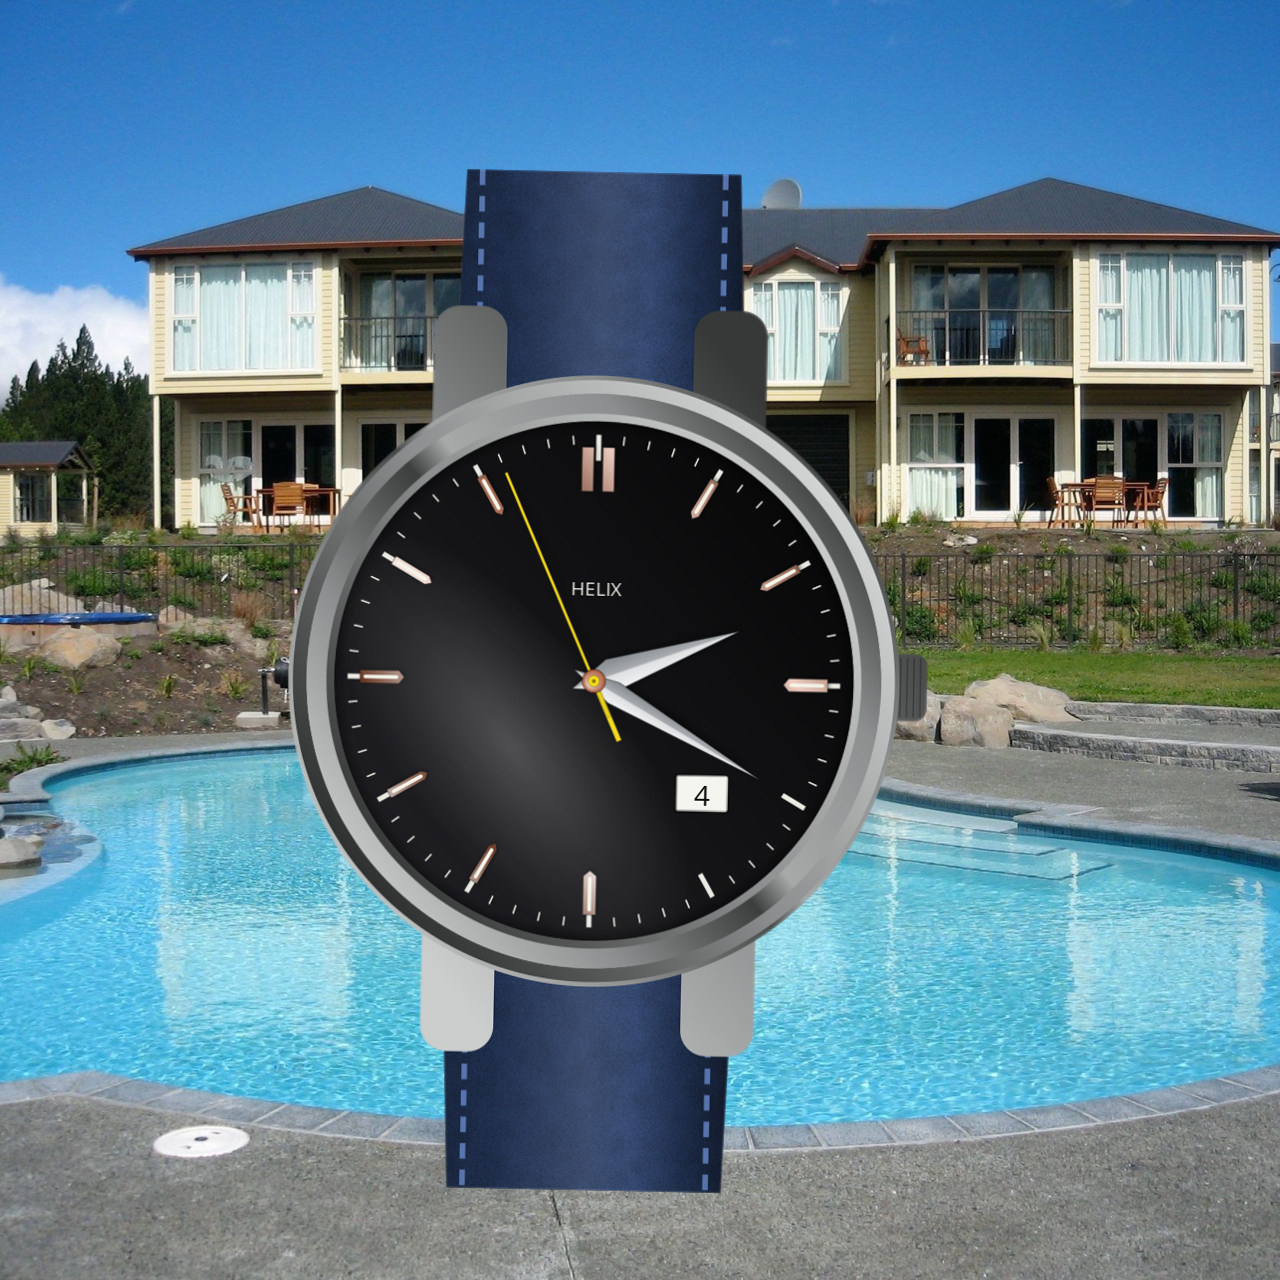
2.19.56
